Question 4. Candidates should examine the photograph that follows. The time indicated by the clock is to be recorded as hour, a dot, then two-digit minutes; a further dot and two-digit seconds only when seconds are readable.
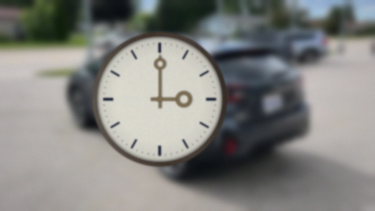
3.00
